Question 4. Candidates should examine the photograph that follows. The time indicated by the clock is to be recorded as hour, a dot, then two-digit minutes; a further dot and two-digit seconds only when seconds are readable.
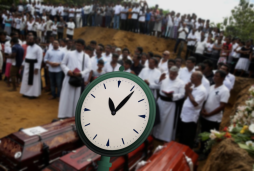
11.06
